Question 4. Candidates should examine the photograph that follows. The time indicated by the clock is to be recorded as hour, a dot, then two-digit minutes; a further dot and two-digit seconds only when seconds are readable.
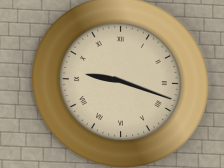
9.18
